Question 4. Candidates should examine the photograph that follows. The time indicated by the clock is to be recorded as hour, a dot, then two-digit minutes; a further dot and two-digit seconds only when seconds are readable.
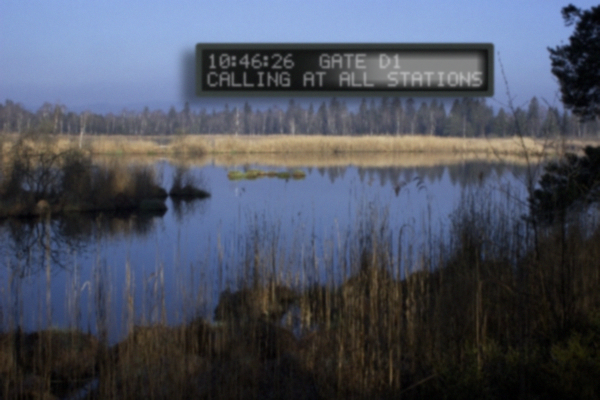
10.46.26
